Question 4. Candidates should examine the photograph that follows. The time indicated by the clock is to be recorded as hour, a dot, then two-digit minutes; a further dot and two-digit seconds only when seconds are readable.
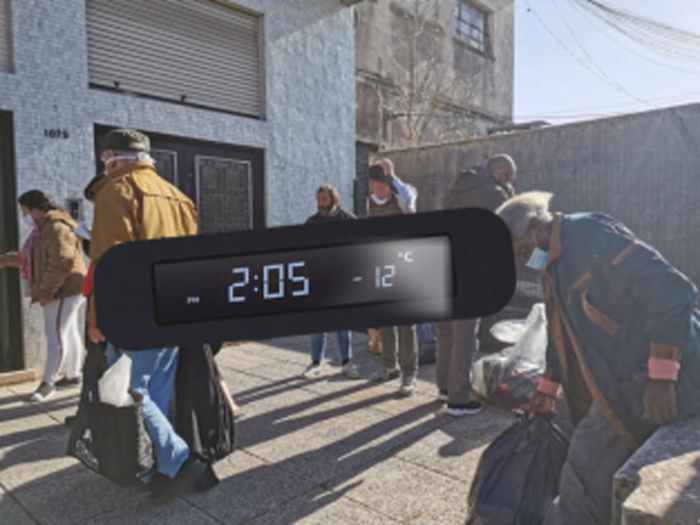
2.05
